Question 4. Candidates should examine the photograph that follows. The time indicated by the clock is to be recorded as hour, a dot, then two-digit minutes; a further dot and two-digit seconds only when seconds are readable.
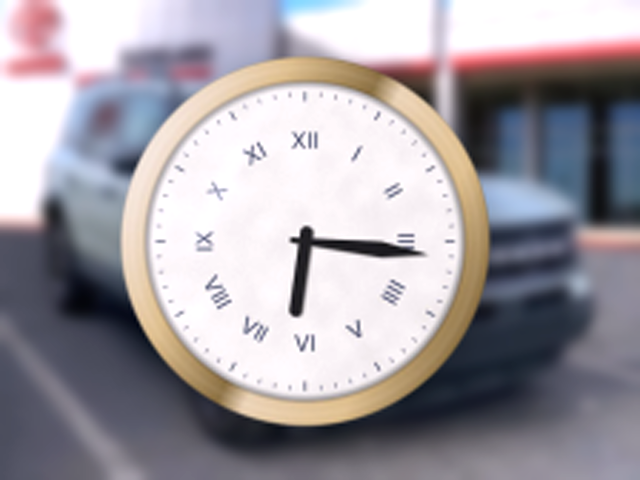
6.16
